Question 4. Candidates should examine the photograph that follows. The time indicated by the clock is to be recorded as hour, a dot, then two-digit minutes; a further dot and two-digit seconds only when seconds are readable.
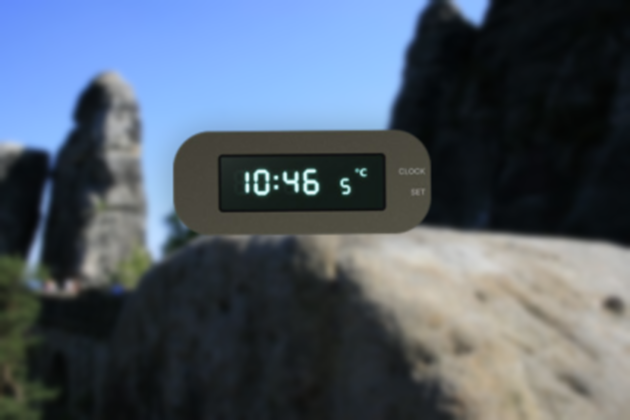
10.46
